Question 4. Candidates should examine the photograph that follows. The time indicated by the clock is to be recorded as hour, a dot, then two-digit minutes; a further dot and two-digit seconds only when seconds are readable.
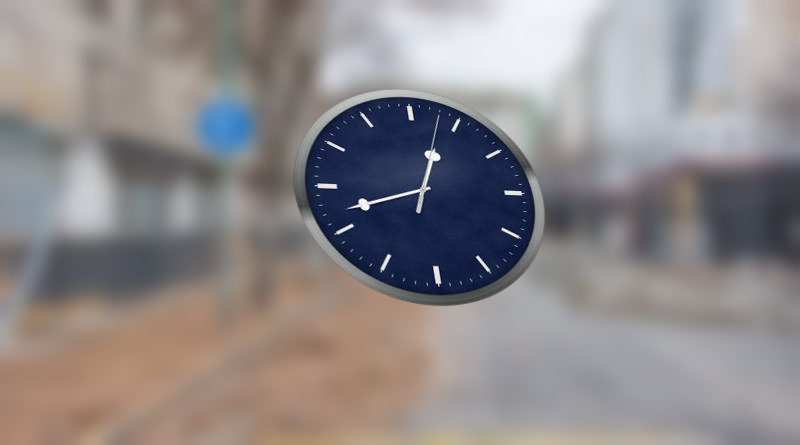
12.42.03
